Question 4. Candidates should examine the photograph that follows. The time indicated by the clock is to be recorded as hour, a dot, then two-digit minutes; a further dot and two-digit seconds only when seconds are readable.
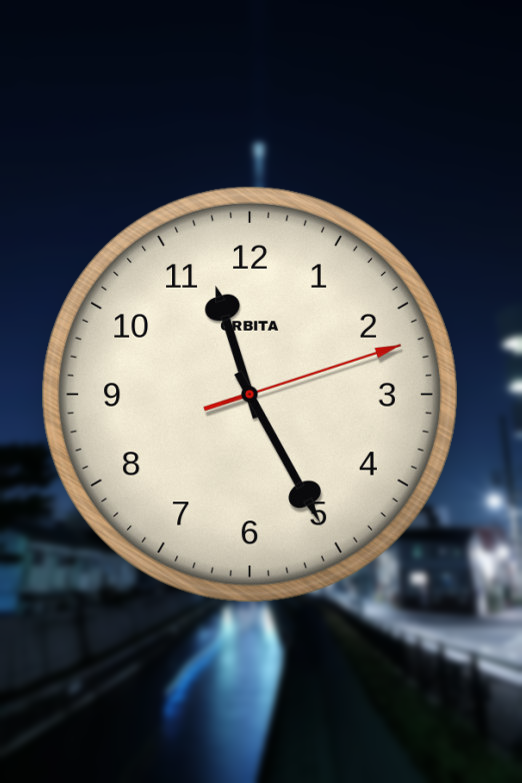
11.25.12
